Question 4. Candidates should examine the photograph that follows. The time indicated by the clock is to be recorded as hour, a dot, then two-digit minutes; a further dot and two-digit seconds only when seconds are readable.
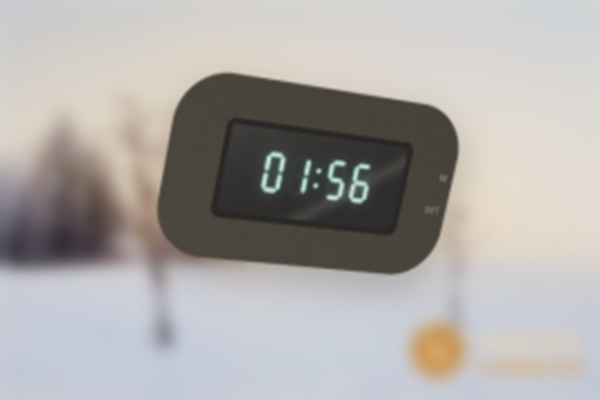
1.56
